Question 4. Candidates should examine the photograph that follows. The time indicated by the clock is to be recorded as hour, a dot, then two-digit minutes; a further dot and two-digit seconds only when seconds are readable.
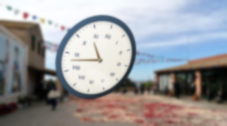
10.43
